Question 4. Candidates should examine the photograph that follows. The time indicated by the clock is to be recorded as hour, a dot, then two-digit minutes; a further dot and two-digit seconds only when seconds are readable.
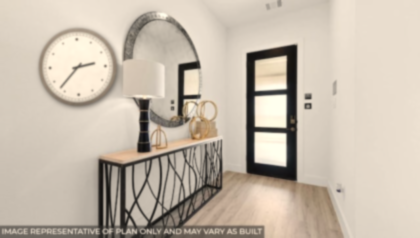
2.37
